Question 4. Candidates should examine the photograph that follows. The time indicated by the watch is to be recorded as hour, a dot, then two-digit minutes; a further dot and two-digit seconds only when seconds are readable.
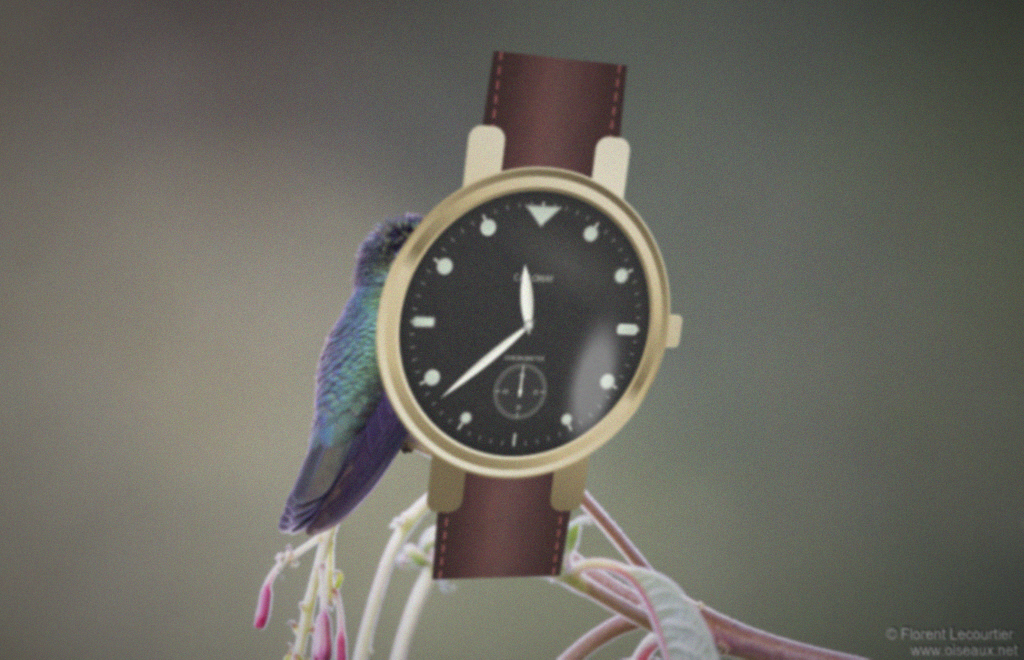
11.38
